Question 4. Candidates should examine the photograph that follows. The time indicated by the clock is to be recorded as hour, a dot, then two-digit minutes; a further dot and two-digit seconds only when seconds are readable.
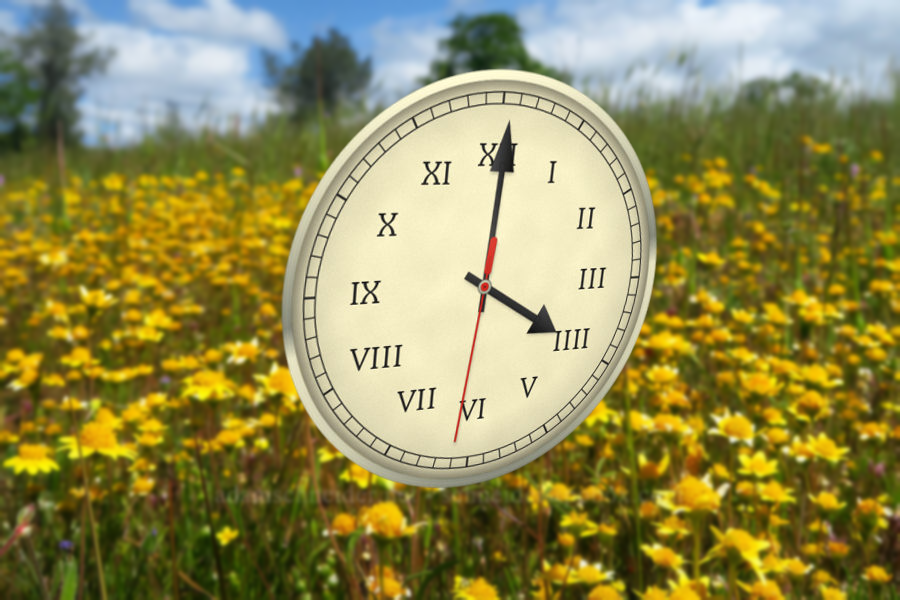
4.00.31
